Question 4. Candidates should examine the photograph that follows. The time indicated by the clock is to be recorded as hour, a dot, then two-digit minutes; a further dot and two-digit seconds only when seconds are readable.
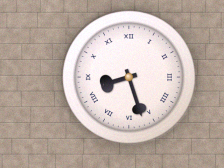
8.27
